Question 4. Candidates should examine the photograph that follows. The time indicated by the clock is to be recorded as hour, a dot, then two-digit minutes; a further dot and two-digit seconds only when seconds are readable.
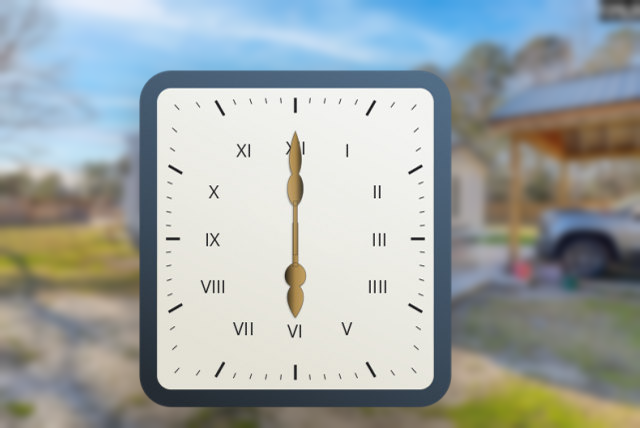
6.00
